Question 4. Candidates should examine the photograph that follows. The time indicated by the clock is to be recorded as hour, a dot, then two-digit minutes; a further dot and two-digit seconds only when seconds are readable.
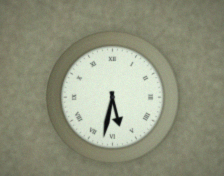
5.32
